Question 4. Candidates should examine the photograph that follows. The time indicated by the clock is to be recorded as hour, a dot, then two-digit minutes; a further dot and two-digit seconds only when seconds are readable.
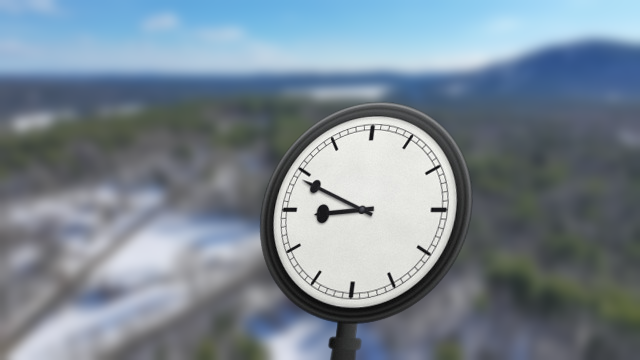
8.49
